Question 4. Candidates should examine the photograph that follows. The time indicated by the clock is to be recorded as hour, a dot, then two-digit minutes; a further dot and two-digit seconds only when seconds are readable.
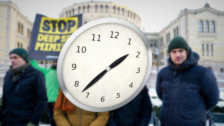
1.37
